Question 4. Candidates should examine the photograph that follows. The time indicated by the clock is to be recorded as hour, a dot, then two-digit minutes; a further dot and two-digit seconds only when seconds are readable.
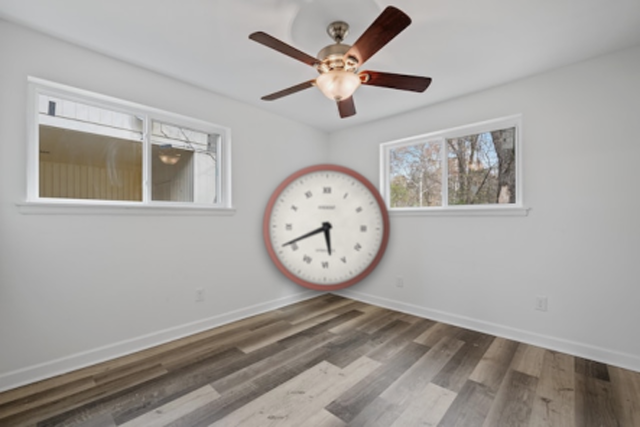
5.41
